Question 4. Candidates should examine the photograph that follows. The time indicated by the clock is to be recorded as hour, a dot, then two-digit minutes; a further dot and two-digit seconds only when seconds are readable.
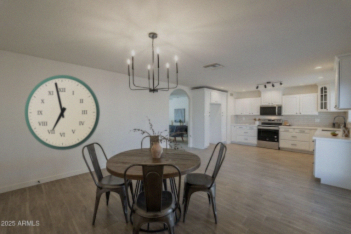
6.58
